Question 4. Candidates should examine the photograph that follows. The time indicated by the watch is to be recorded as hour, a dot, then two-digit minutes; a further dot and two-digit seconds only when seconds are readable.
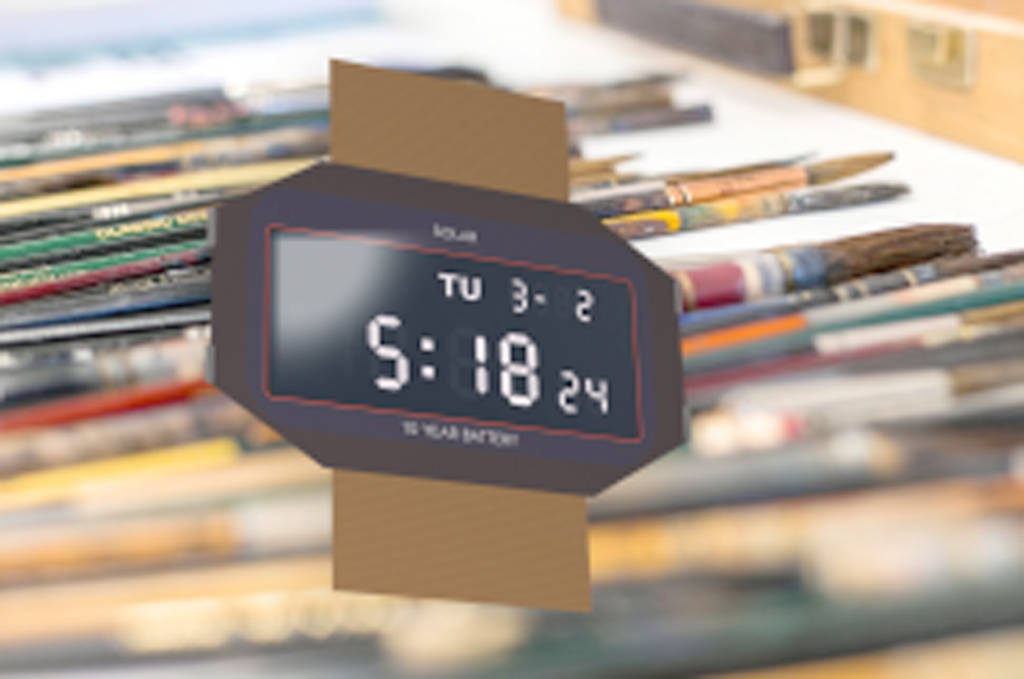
5.18.24
